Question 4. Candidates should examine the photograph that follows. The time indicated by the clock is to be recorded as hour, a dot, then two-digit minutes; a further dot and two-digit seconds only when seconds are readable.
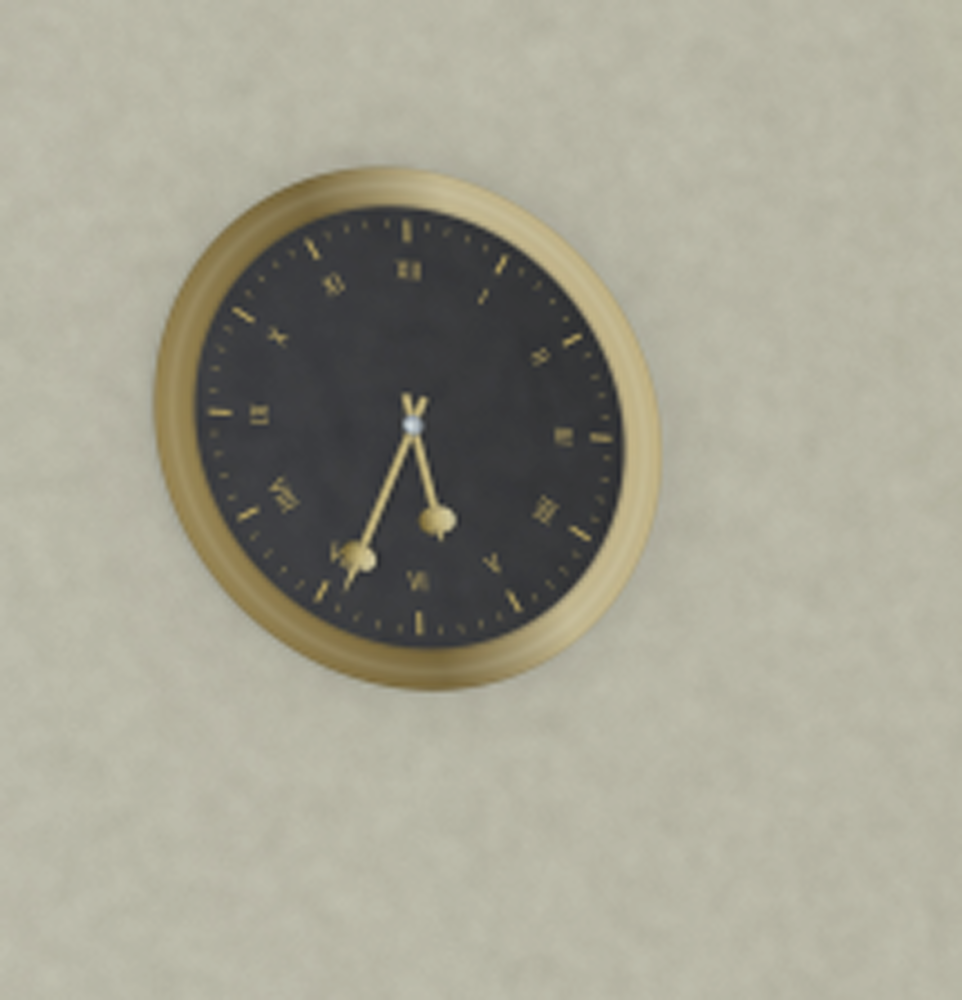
5.34
